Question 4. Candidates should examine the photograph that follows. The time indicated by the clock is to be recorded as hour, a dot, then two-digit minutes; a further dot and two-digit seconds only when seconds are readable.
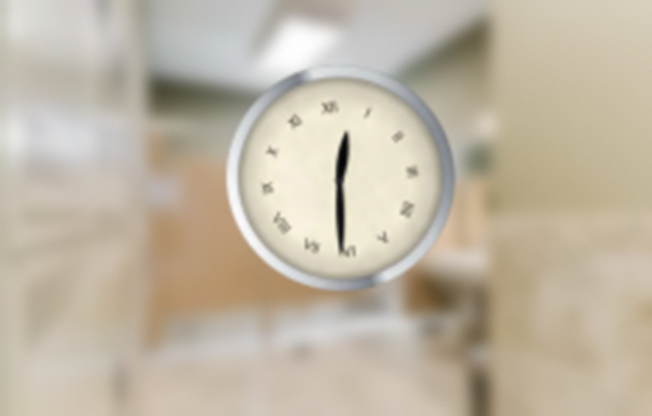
12.31
